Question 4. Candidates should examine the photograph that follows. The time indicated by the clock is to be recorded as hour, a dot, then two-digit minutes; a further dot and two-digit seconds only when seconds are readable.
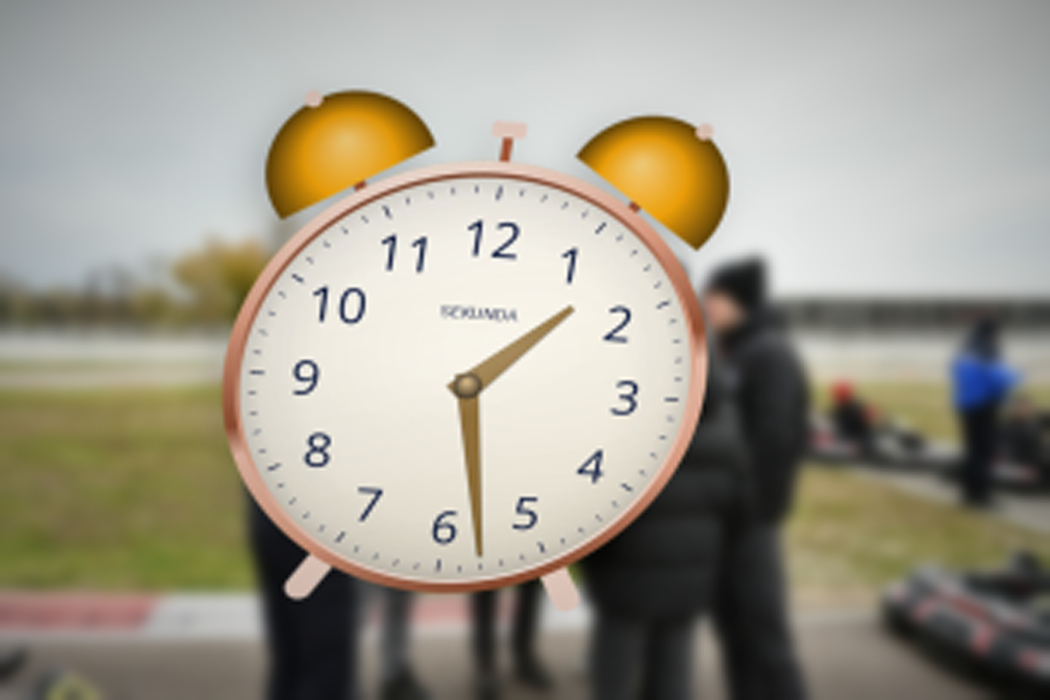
1.28
